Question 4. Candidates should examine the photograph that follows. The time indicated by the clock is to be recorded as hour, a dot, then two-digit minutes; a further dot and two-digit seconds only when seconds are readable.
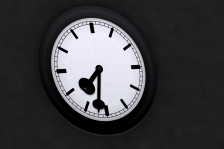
7.32
